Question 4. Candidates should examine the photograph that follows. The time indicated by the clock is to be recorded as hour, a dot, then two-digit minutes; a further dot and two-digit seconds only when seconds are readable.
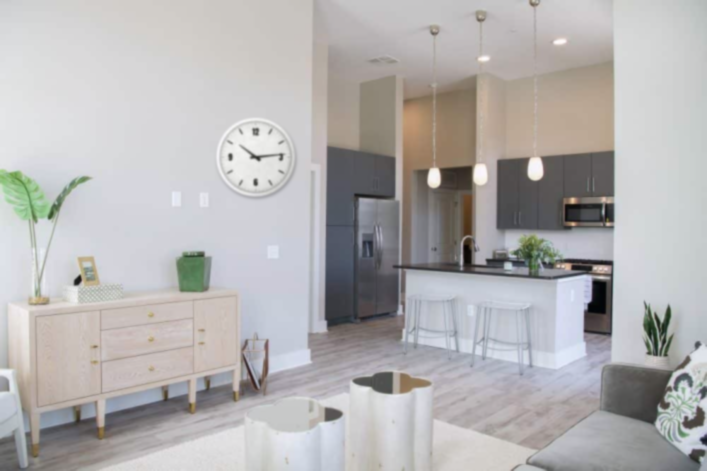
10.14
